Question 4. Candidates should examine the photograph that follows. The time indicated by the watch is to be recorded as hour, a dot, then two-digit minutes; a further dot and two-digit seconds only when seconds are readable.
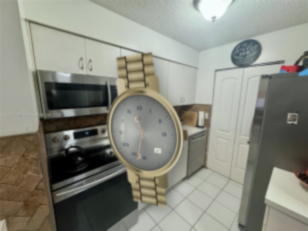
11.33
